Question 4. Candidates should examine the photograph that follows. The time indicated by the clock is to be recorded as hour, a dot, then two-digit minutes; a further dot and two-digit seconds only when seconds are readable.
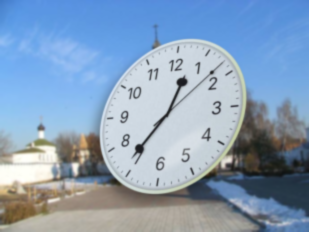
12.36.08
